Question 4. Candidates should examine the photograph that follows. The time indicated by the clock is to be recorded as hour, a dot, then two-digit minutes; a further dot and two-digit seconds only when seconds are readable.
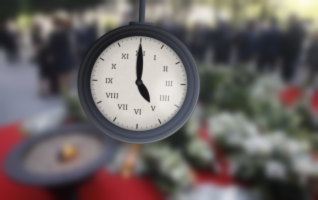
5.00
